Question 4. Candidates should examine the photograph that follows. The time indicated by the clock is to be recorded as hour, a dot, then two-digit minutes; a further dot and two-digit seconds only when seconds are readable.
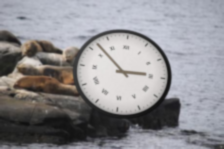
2.52
